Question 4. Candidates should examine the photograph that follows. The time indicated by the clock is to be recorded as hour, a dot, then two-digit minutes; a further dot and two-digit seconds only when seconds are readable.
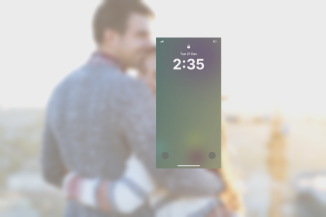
2.35
